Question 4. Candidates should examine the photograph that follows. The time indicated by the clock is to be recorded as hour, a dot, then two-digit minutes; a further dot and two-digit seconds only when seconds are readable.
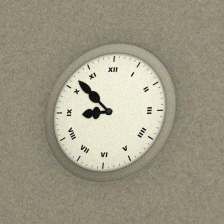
8.52
